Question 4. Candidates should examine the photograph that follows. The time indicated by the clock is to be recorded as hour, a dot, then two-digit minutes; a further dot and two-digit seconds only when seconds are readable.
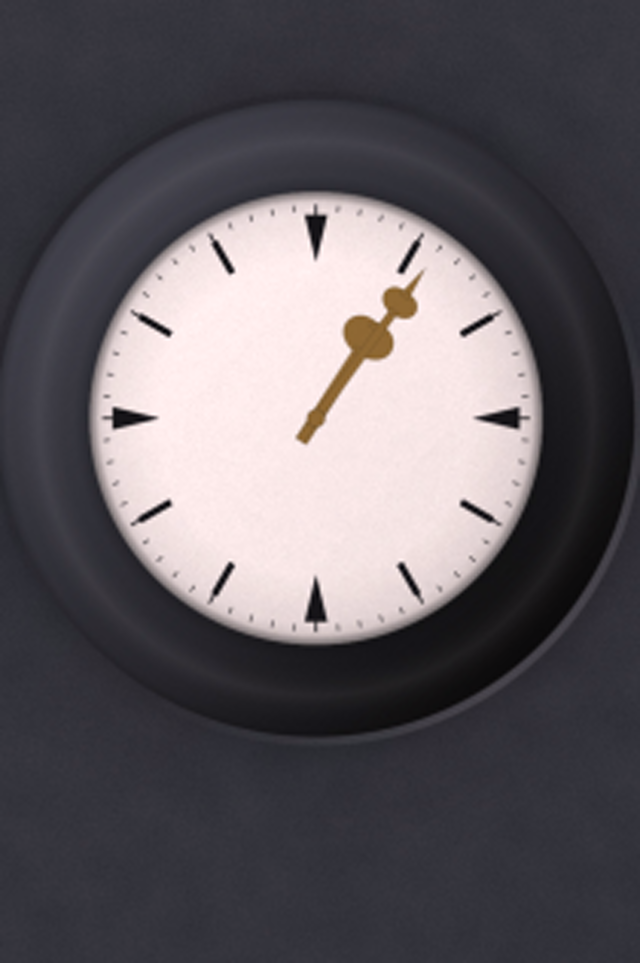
1.06
